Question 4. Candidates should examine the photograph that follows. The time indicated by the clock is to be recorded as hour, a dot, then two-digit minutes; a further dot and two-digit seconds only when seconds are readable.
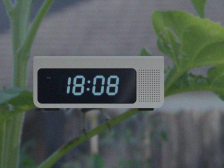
18.08
